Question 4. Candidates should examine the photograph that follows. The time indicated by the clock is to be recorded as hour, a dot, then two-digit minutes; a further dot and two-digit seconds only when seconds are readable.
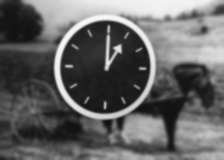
1.00
